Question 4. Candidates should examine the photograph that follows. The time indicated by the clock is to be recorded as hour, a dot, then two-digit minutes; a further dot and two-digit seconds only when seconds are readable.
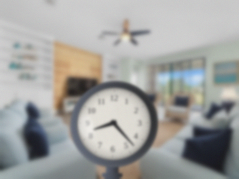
8.23
